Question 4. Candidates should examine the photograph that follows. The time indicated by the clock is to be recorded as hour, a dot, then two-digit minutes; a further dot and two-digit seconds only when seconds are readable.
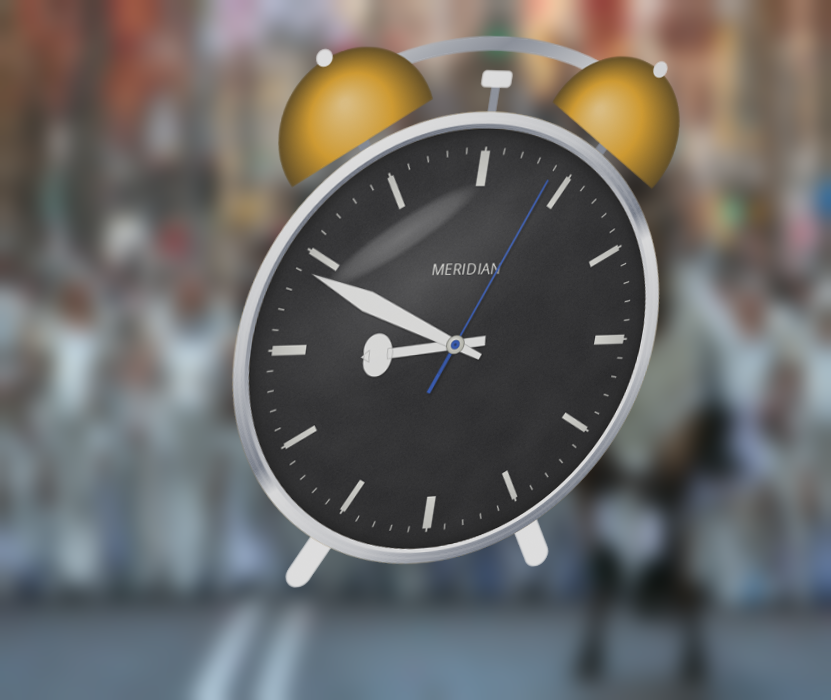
8.49.04
